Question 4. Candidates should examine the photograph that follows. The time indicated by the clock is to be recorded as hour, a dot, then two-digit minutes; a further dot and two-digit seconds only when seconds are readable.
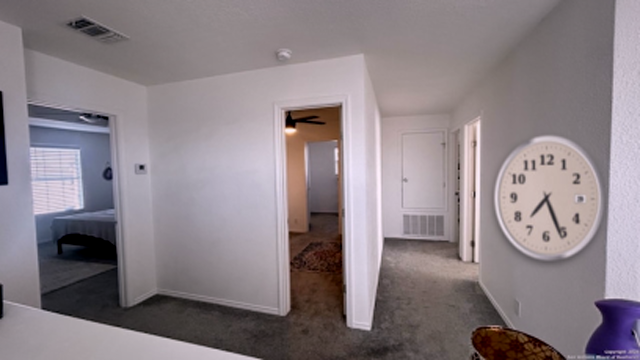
7.26
